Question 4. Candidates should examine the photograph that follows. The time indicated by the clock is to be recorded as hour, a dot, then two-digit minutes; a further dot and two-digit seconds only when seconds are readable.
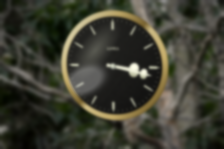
3.17
